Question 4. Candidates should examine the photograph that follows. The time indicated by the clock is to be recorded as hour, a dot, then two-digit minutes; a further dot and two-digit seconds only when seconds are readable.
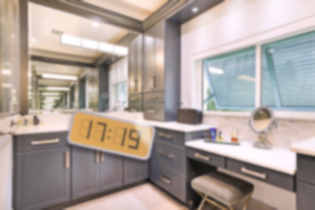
17.19
